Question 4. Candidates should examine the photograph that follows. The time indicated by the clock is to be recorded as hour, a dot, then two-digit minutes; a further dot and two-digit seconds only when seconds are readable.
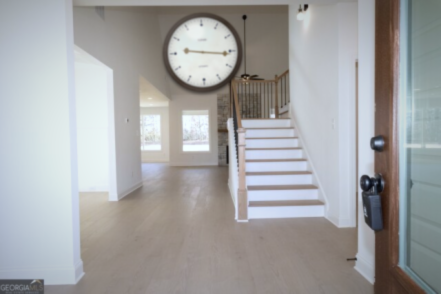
9.16
